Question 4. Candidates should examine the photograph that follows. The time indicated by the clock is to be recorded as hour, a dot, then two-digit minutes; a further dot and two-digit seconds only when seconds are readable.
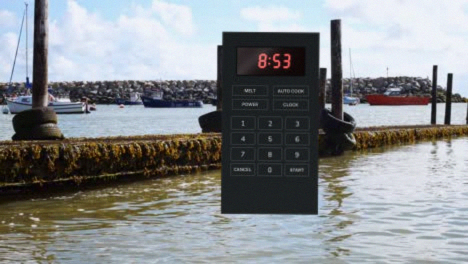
8.53
